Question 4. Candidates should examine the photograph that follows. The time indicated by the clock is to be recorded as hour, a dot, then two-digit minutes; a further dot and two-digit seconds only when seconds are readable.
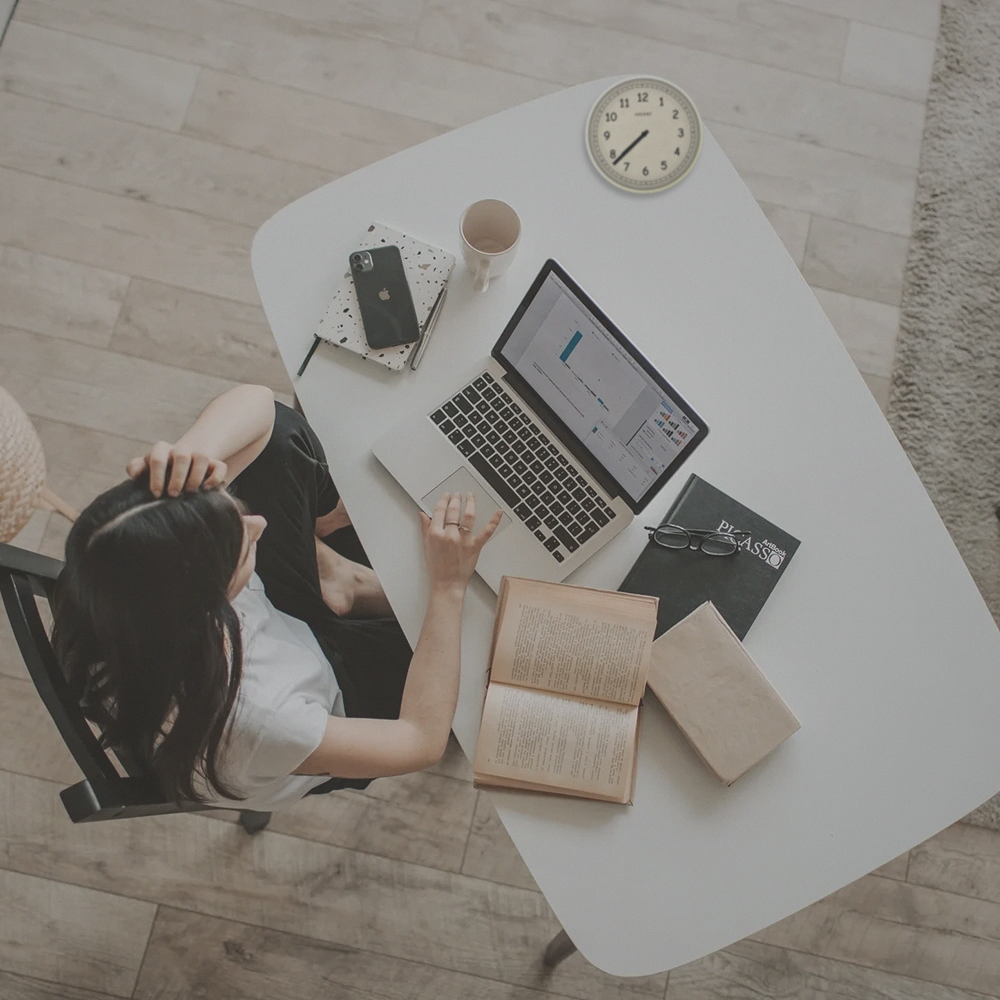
7.38
